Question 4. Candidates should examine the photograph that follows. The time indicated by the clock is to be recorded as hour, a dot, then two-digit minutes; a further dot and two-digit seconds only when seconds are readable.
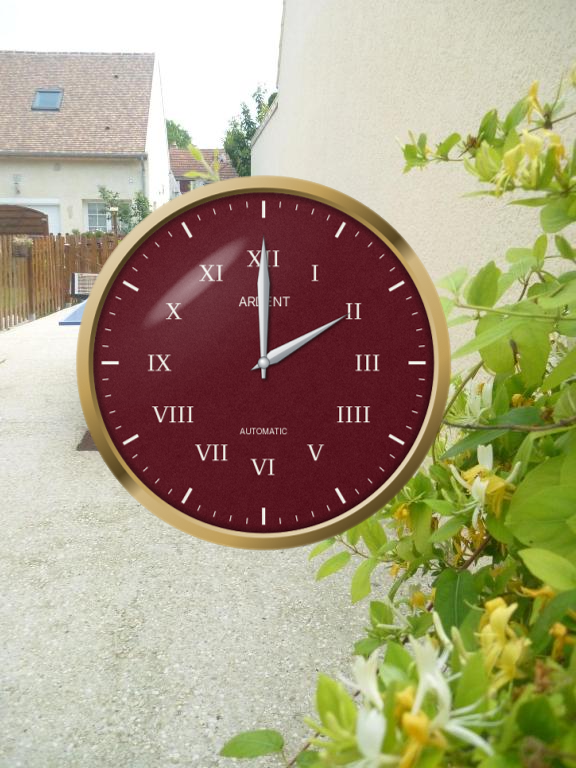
2.00
